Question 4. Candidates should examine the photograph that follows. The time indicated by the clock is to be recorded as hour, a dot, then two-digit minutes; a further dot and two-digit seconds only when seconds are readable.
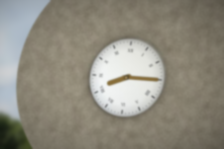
8.15
